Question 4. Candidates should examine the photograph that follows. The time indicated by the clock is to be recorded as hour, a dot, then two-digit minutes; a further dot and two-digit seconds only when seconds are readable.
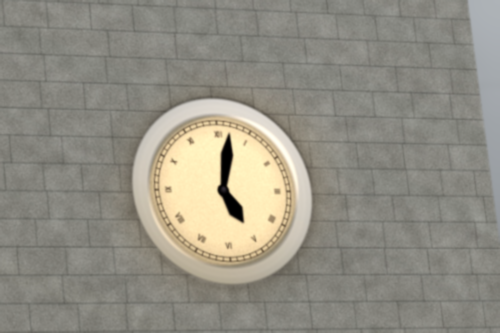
5.02
